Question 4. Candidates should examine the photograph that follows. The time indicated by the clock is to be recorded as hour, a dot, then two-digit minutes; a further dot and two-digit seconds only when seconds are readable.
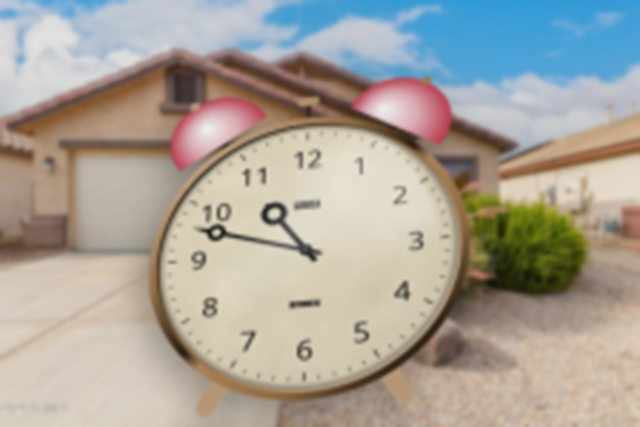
10.48
